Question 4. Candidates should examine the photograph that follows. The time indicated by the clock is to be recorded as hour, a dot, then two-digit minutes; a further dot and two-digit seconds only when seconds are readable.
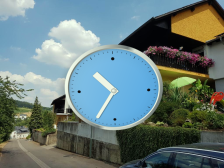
10.35
